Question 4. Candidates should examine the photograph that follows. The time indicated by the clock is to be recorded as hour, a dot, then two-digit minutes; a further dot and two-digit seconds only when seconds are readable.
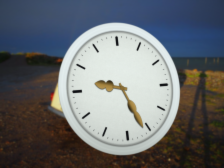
9.26
